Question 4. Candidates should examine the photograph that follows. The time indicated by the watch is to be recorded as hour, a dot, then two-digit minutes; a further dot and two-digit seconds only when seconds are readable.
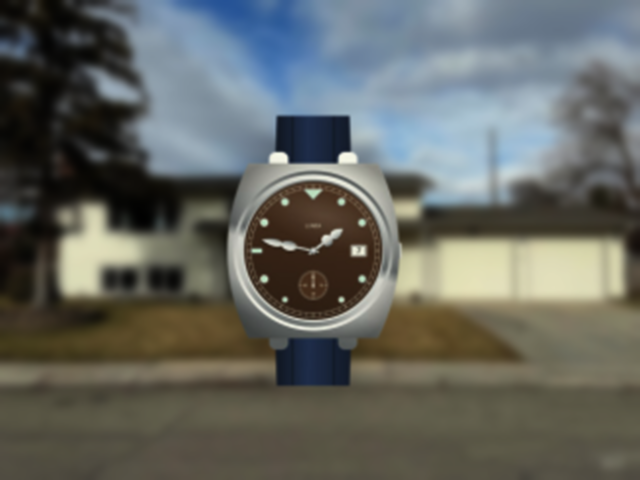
1.47
